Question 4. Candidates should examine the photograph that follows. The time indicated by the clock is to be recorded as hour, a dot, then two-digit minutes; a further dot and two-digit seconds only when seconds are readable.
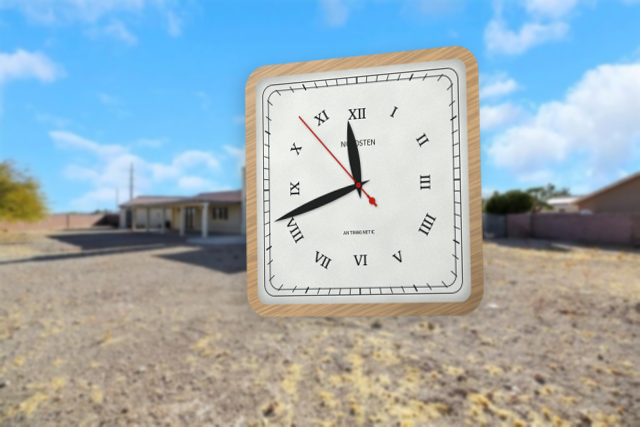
11.41.53
